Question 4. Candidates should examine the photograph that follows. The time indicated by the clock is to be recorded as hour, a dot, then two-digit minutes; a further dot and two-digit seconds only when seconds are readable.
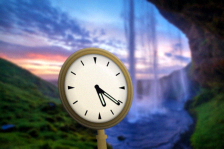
5.21
